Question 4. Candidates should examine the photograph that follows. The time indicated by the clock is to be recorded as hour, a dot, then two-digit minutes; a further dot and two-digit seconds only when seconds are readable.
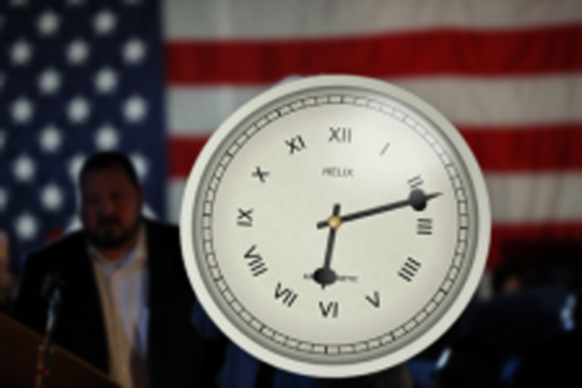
6.12
